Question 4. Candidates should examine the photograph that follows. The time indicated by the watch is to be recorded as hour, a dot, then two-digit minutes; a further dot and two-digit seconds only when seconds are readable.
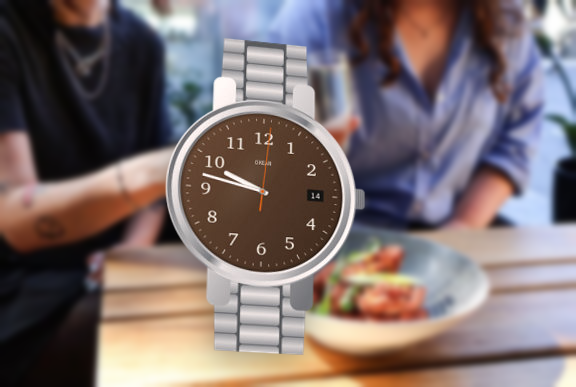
9.47.01
